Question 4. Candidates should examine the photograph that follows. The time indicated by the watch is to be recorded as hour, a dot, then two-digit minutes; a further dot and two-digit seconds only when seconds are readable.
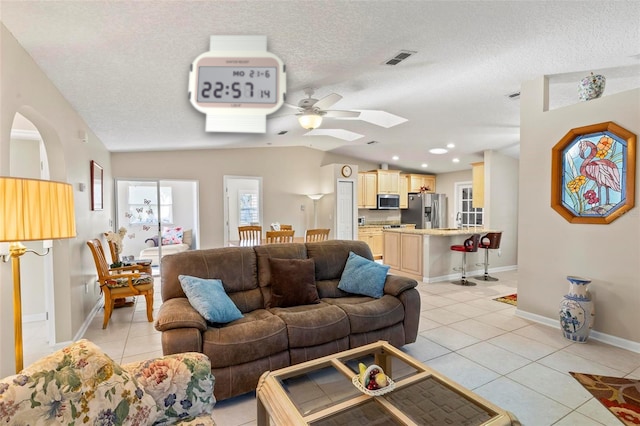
22.57
